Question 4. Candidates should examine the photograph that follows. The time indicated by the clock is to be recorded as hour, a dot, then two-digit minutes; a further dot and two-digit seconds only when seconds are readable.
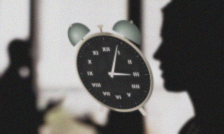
3.04
